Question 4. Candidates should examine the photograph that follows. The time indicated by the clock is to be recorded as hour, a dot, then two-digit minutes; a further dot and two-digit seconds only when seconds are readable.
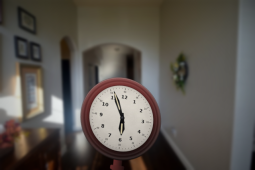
5.56
